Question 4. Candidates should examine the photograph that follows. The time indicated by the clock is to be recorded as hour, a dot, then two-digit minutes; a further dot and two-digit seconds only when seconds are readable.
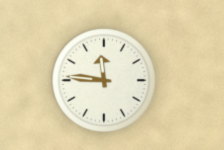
11.46
